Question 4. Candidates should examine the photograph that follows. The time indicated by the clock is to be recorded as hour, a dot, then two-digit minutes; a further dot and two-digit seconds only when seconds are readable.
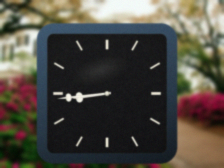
8.44
